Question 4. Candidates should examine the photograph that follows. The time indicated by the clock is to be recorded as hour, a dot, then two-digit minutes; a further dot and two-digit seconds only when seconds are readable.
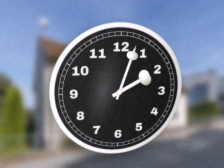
2.03
